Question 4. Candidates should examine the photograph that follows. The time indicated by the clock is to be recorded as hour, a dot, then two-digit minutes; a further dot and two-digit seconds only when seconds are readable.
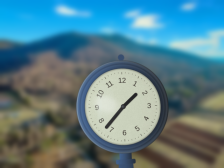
1.37
